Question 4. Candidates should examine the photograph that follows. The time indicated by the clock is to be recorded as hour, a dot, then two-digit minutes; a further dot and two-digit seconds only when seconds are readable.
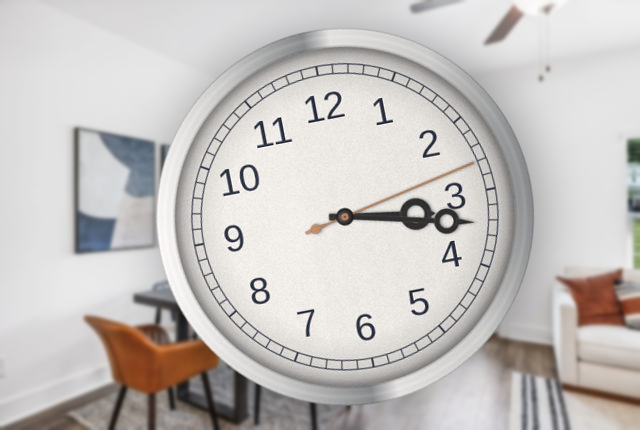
3.17.13
